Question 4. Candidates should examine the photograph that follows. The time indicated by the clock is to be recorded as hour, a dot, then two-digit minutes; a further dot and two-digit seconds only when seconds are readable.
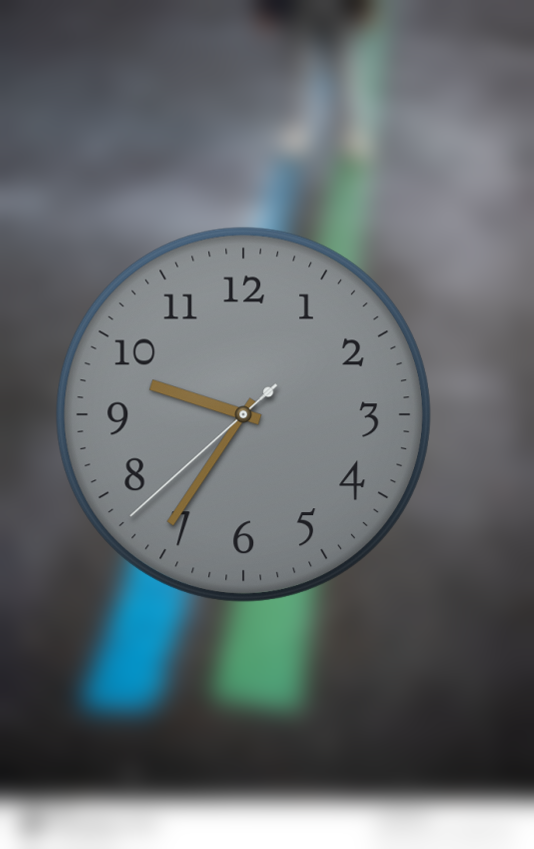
9.35.38
